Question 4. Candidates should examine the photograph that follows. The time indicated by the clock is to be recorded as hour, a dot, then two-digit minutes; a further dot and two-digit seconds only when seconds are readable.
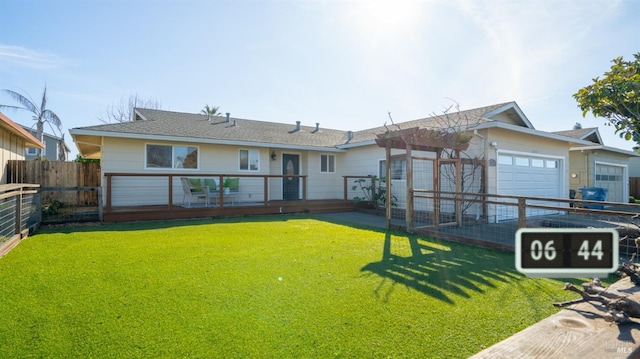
6.44
